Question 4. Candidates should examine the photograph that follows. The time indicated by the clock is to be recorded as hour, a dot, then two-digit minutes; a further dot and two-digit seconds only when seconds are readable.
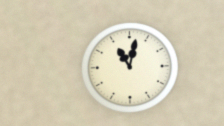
11.02
